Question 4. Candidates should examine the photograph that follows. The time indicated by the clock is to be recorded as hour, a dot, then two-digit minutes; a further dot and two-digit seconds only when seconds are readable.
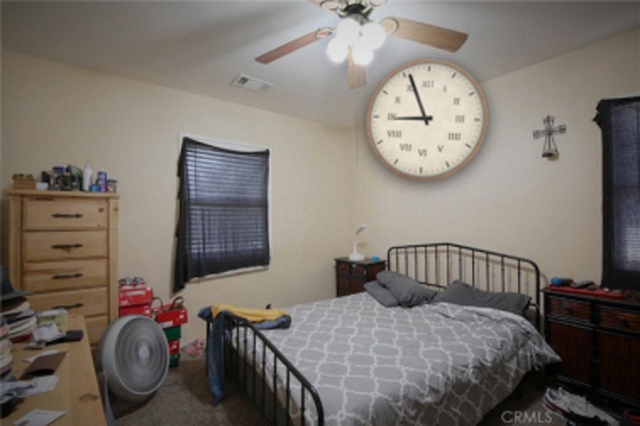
8.56
